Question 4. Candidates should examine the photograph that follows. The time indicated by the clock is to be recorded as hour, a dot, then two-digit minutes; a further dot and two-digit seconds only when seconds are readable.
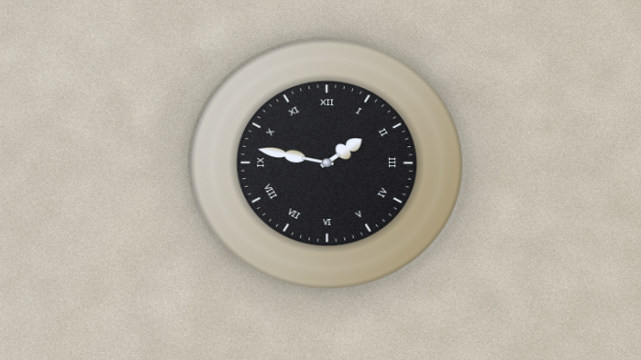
1.47
